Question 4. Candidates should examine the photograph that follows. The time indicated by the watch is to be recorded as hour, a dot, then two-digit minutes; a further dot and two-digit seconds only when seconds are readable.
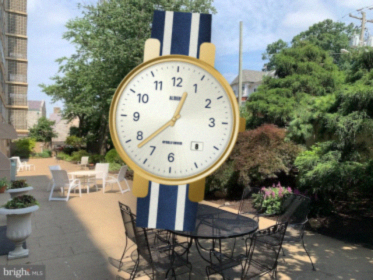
12.38
